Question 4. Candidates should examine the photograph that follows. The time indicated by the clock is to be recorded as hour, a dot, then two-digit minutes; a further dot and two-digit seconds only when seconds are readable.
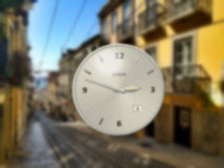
2.48
